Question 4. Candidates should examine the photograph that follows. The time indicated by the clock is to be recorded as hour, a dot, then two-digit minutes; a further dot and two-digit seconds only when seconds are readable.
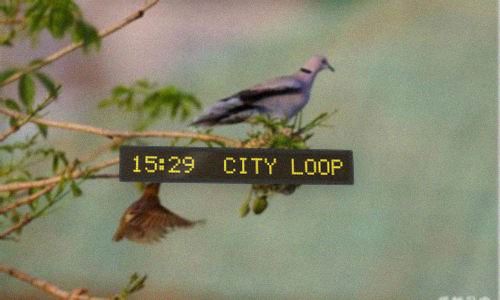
15.29
